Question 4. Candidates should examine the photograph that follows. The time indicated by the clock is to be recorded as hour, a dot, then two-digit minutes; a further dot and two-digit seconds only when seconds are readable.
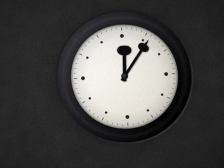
12.06
